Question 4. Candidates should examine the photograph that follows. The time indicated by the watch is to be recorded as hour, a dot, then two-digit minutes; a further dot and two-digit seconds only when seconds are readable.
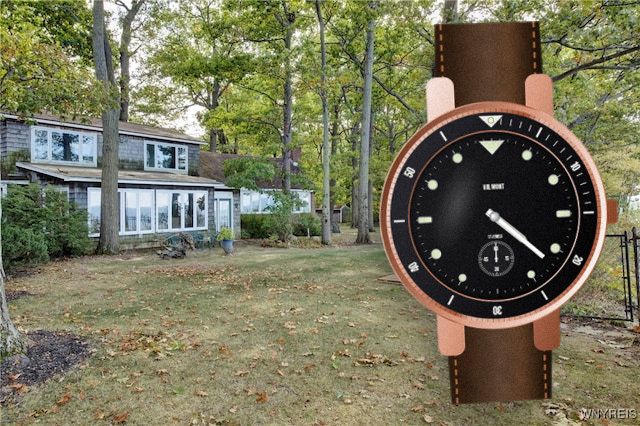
4.22
